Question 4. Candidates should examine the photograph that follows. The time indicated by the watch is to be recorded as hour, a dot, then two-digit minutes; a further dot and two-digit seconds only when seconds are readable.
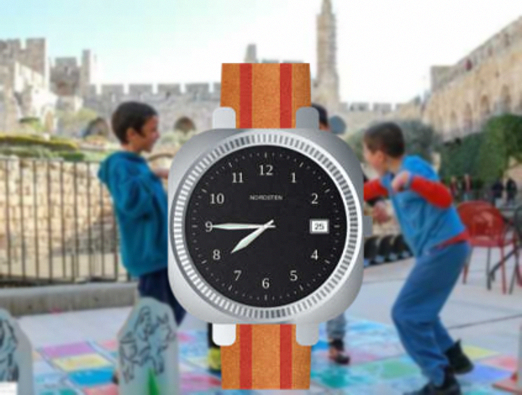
7.45
